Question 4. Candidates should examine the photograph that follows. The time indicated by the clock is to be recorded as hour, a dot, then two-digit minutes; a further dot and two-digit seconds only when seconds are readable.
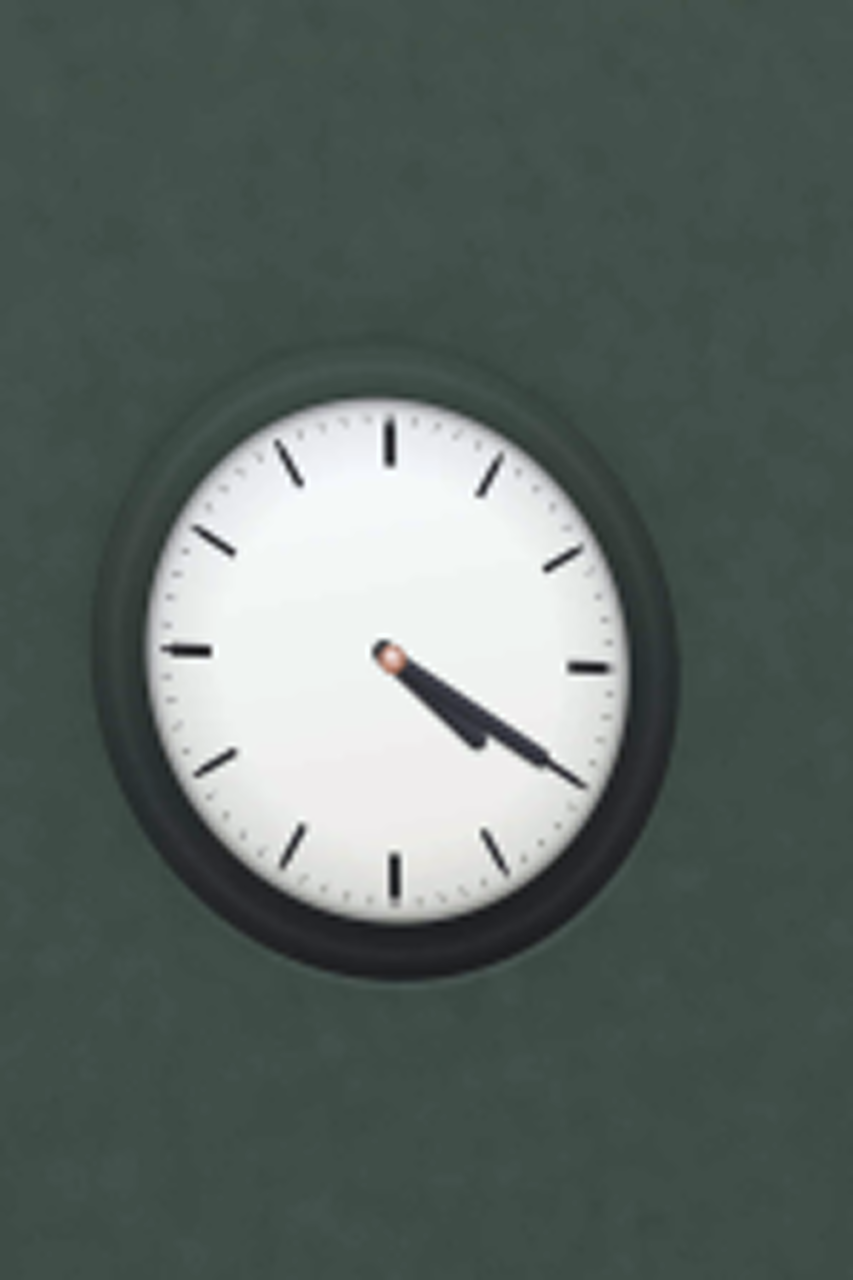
4.20
